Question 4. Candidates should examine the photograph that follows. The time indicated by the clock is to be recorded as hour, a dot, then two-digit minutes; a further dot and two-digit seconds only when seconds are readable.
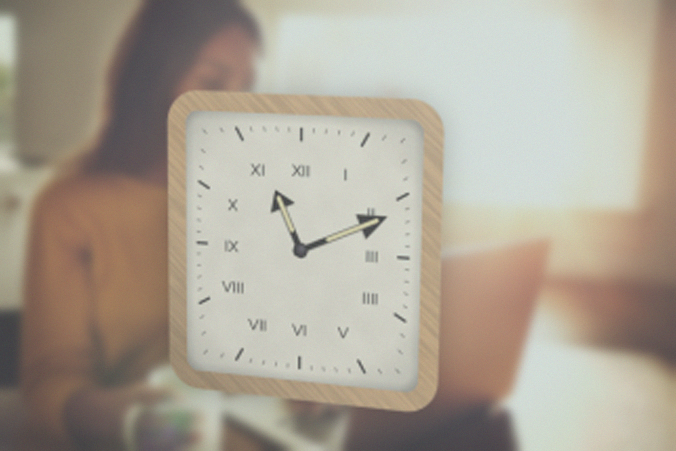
11.11
